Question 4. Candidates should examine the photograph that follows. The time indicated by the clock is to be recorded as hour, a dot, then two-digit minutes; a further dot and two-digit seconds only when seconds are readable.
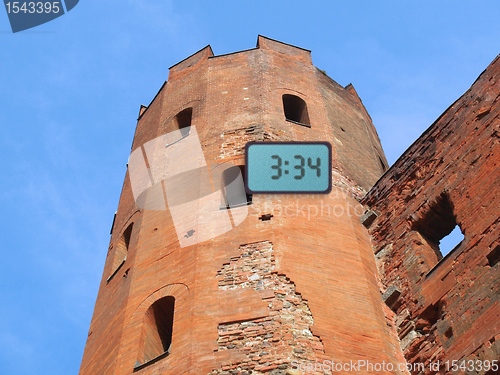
3.34
